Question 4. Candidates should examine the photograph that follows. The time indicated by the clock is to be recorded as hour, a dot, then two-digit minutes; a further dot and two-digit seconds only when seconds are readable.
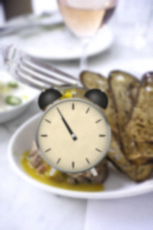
10.55
